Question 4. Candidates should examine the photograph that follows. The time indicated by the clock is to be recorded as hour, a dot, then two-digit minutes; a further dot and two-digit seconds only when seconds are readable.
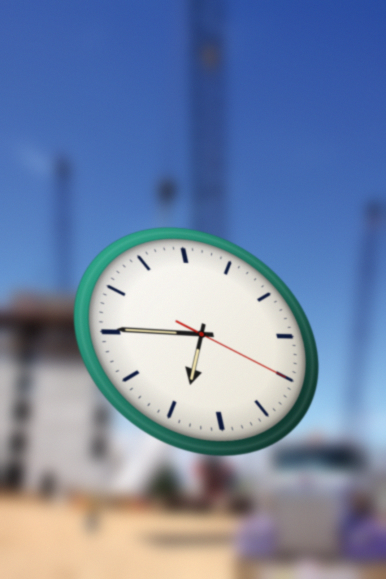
6.45.20
